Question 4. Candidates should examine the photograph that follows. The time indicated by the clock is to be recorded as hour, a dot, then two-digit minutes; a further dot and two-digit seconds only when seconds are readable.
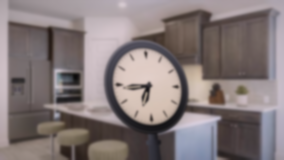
6.44
